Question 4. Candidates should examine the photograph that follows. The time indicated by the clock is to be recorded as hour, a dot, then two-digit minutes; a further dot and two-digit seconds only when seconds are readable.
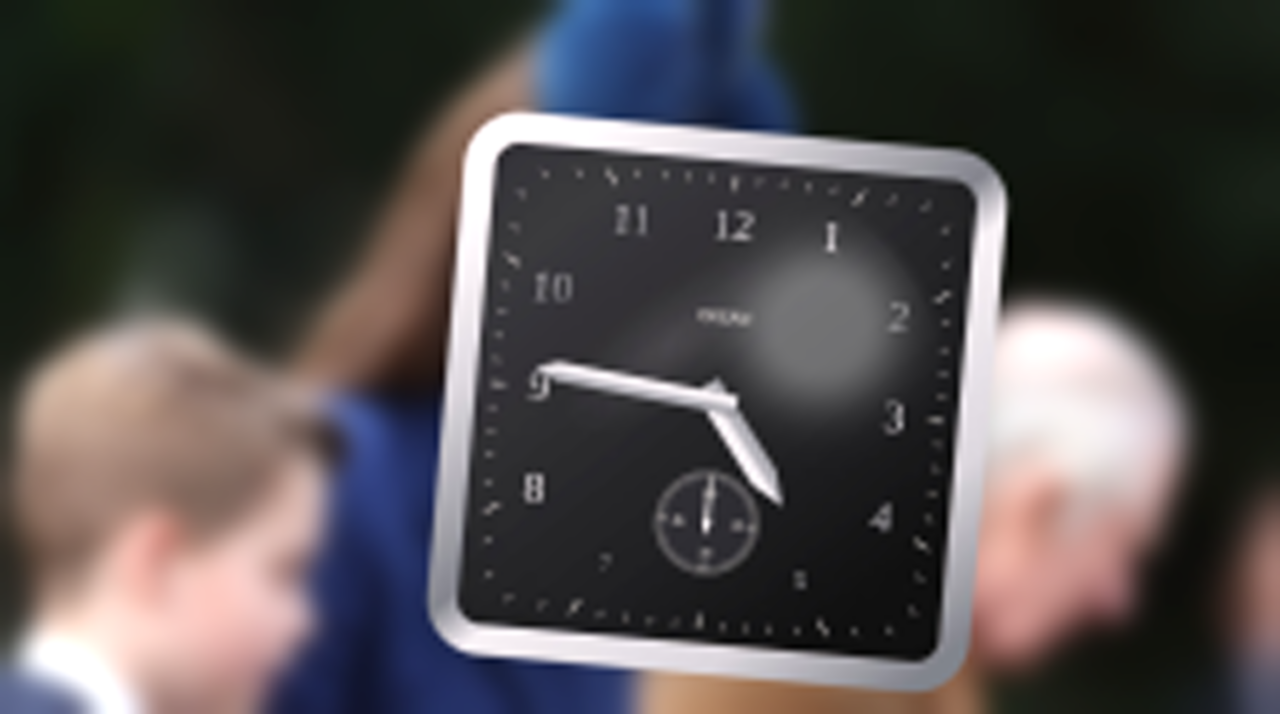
4.46
